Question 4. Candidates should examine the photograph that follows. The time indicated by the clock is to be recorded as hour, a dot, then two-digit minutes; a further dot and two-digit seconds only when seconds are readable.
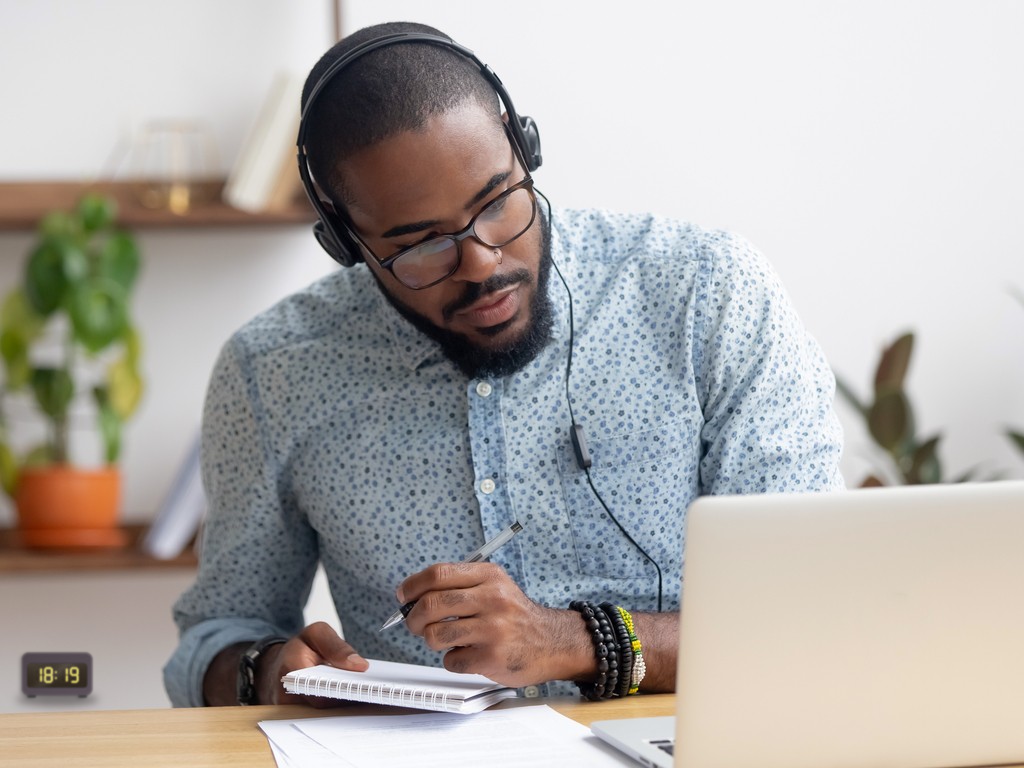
18.19
